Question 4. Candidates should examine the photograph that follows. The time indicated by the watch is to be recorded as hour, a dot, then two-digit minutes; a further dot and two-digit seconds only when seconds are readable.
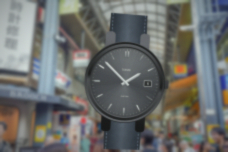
1.52
